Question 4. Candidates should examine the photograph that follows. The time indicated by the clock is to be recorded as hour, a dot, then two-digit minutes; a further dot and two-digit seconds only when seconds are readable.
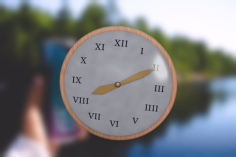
8.10
